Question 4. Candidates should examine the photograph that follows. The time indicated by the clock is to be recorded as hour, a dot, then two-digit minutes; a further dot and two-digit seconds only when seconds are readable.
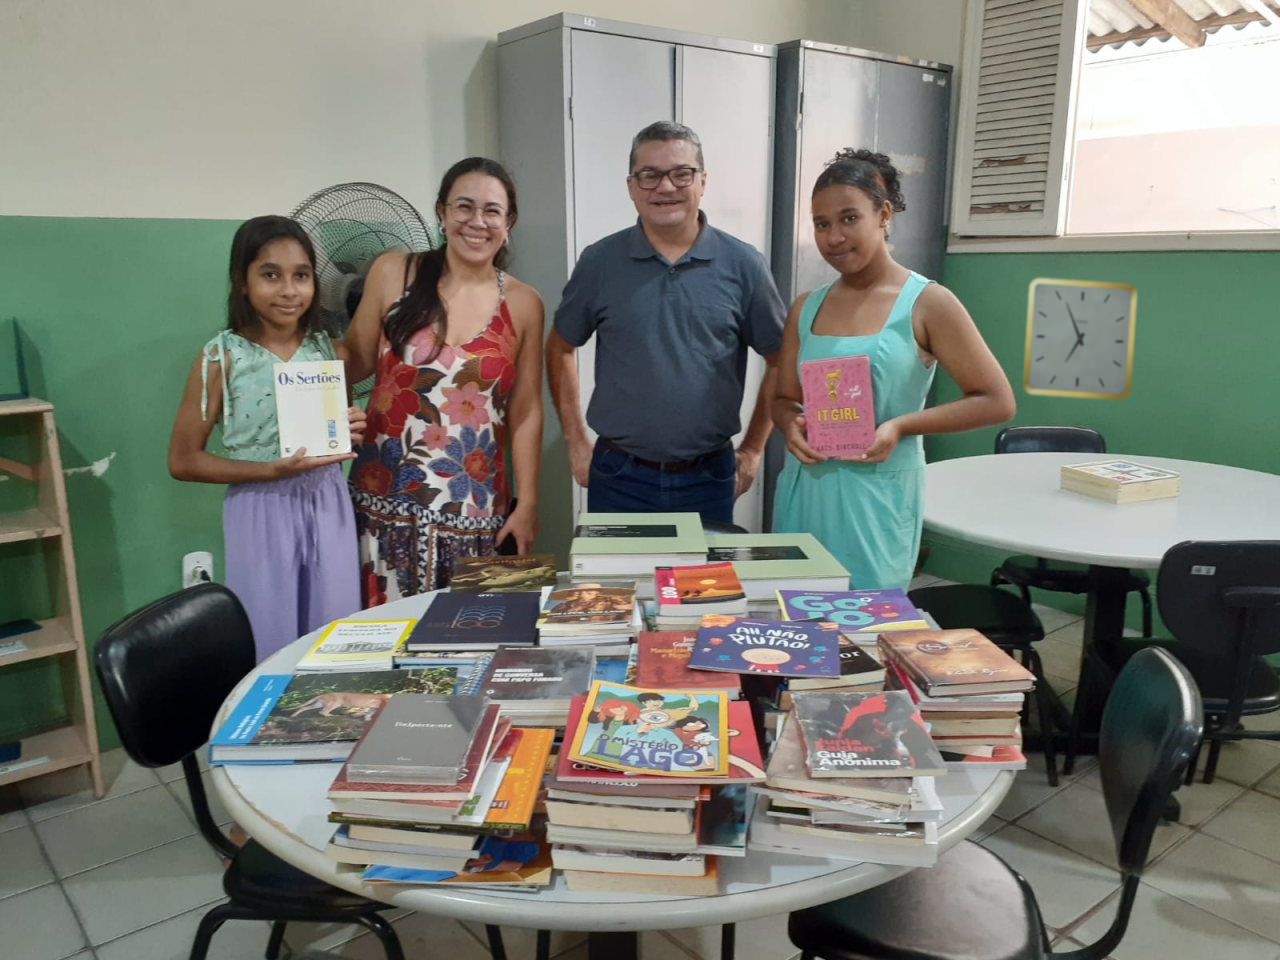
6.56
